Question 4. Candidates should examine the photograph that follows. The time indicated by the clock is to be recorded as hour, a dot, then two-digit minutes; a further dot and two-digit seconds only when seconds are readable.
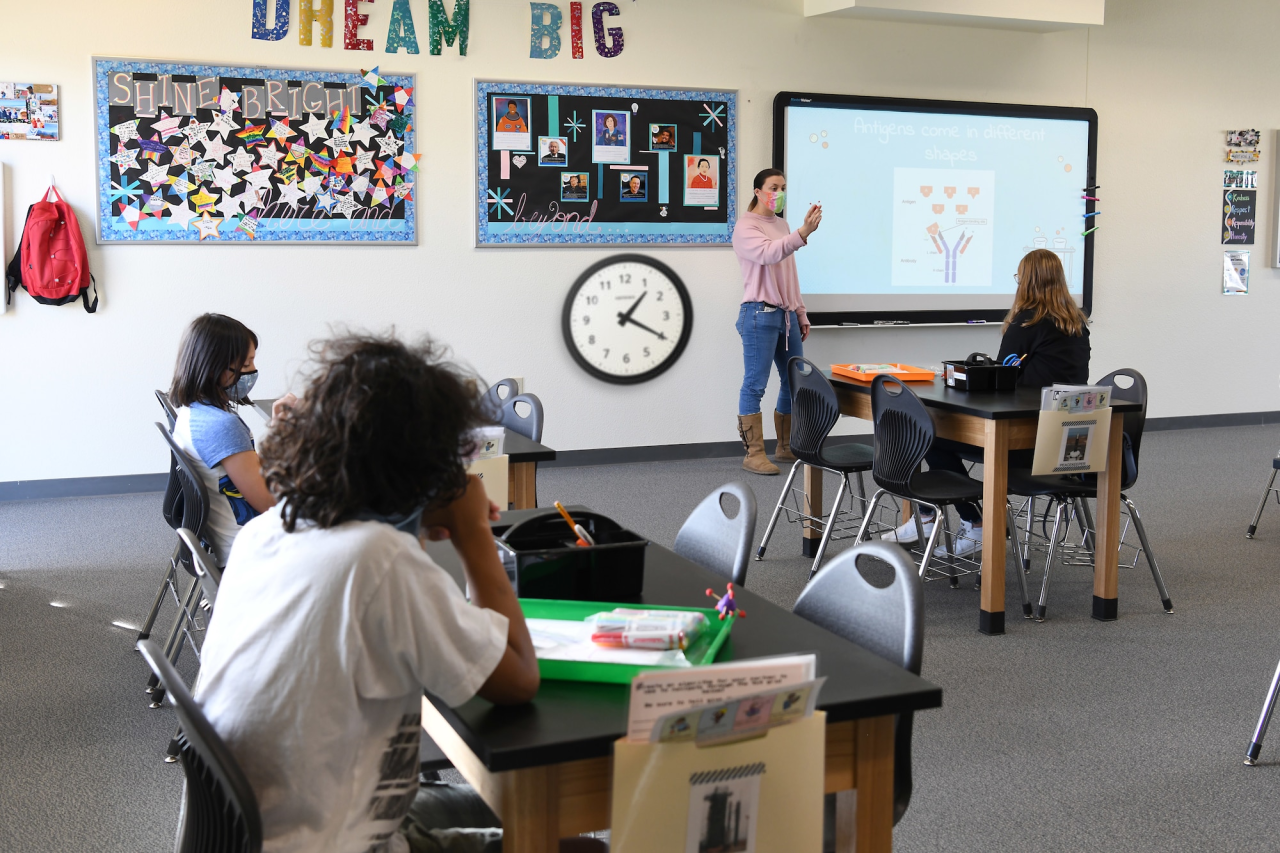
1.20
